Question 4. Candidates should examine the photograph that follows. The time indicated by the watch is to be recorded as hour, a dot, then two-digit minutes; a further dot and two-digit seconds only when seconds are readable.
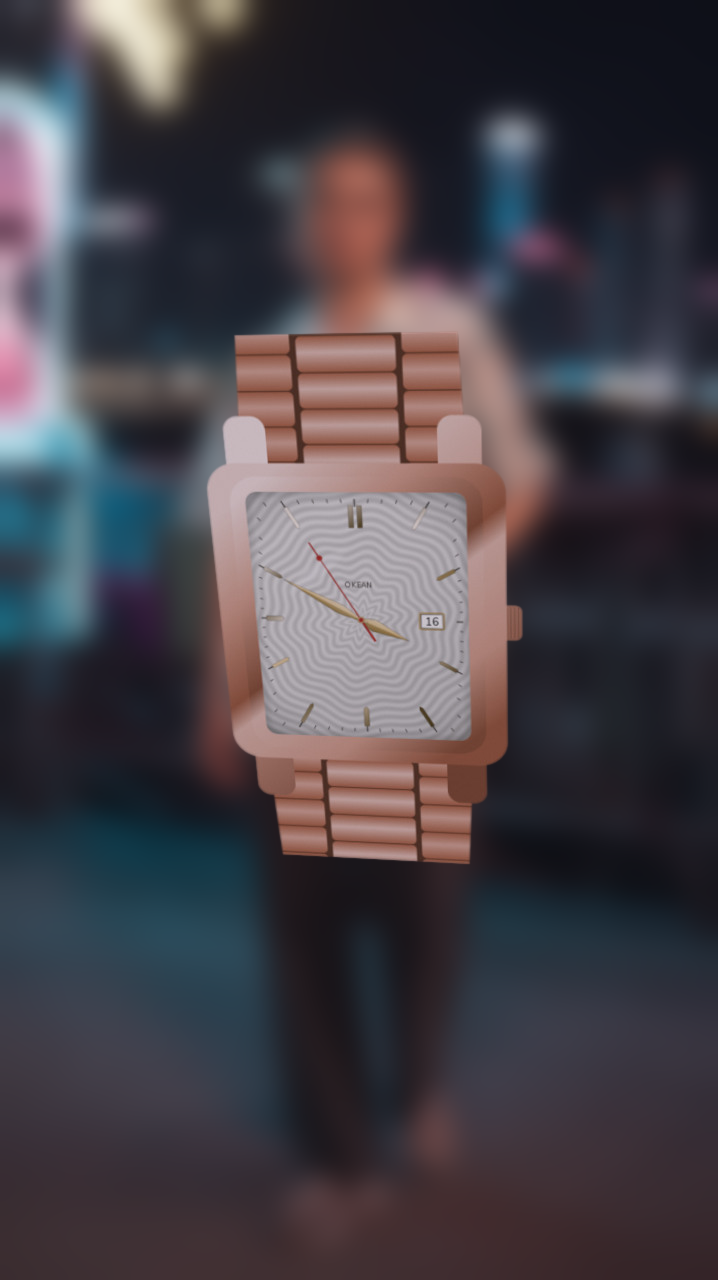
3.49.55
